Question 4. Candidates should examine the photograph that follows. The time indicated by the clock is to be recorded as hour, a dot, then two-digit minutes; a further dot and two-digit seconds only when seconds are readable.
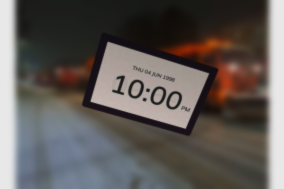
10.00
